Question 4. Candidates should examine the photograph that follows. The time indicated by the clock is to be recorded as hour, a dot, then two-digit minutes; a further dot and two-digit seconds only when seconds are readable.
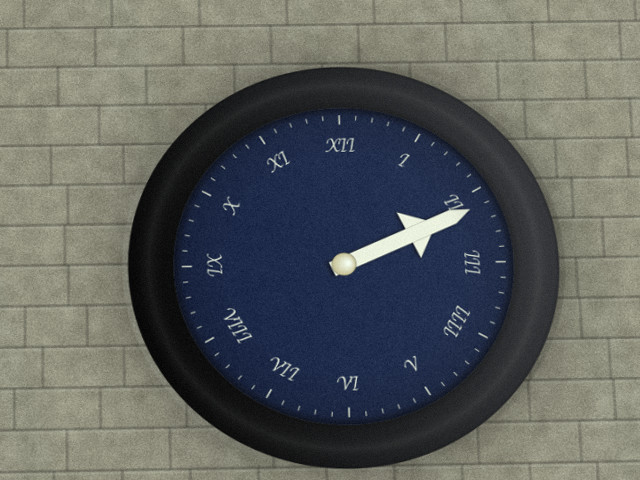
2.11
